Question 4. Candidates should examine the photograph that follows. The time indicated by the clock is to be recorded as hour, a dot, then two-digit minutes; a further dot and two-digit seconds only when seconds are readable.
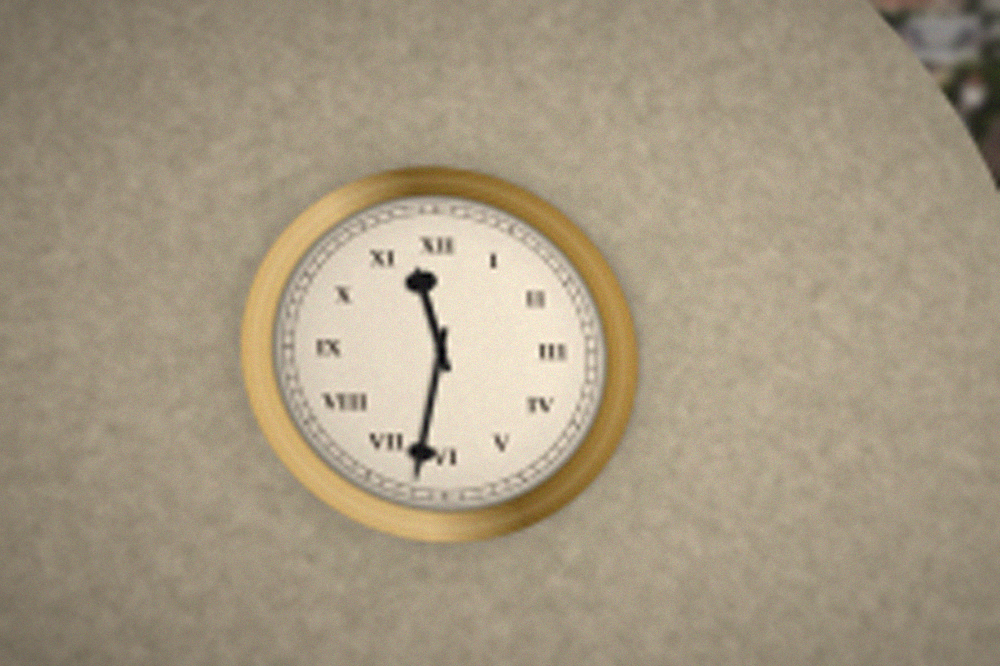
11.32
